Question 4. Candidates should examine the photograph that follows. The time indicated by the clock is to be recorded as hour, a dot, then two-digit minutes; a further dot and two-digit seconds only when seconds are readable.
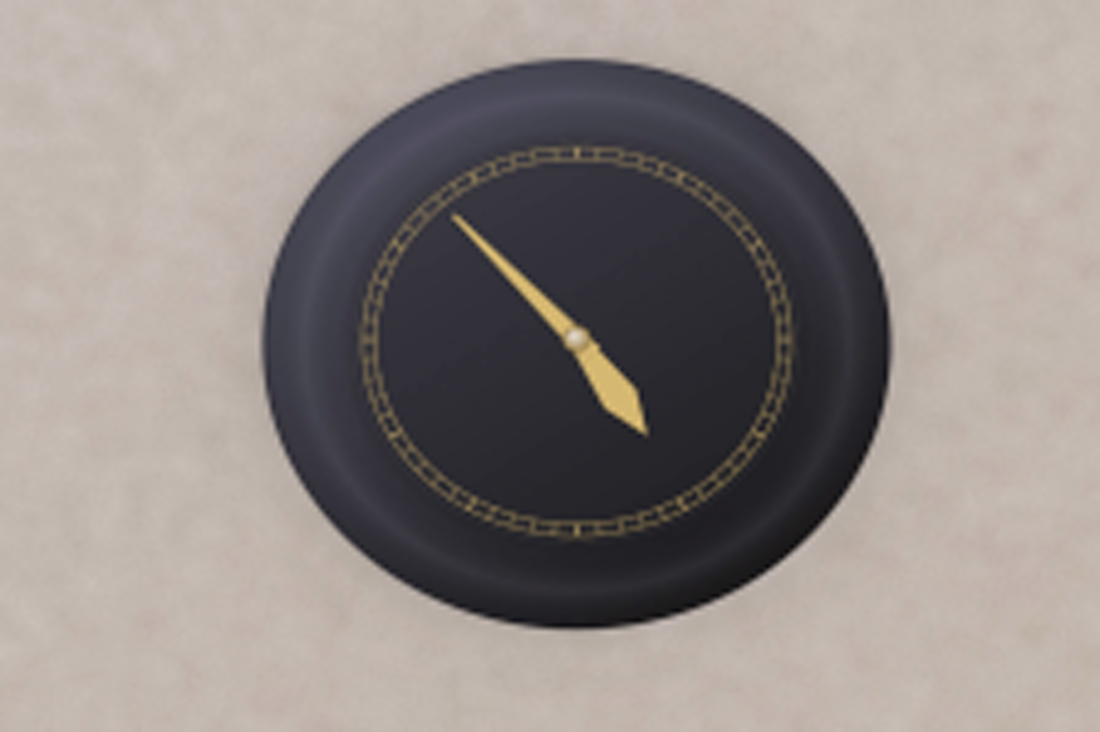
4.53
